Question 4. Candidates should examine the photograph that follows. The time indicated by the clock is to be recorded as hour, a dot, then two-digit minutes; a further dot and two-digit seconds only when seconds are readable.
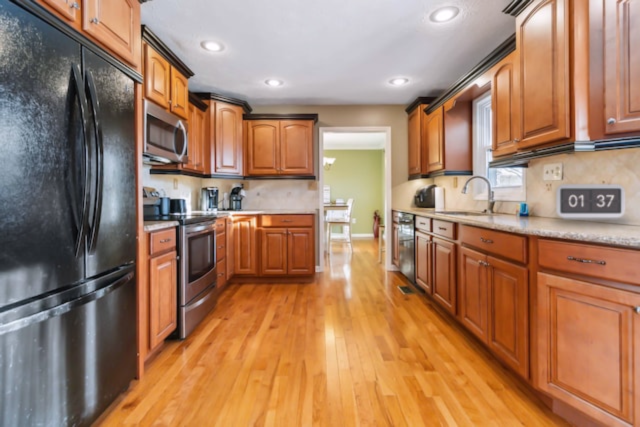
1.37
